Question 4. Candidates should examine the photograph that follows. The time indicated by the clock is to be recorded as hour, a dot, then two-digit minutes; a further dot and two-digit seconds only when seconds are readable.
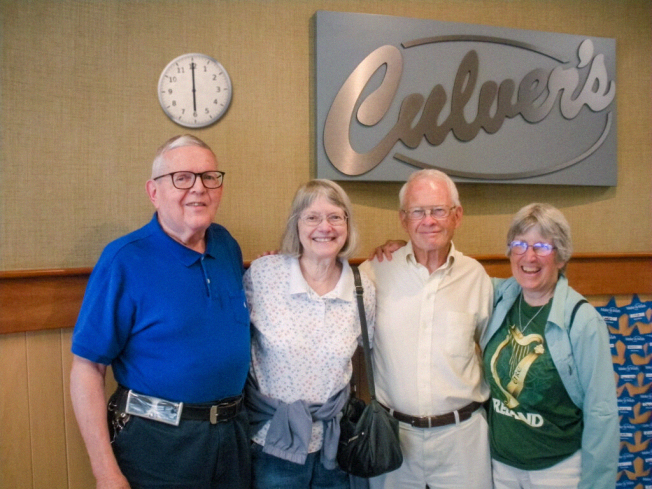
6.00
